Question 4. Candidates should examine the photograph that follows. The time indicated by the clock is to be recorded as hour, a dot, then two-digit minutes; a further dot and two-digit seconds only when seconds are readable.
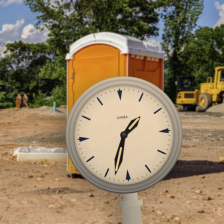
1.33
